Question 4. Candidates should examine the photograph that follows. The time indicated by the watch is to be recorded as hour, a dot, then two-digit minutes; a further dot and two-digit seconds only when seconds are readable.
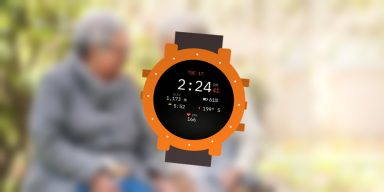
2.24
